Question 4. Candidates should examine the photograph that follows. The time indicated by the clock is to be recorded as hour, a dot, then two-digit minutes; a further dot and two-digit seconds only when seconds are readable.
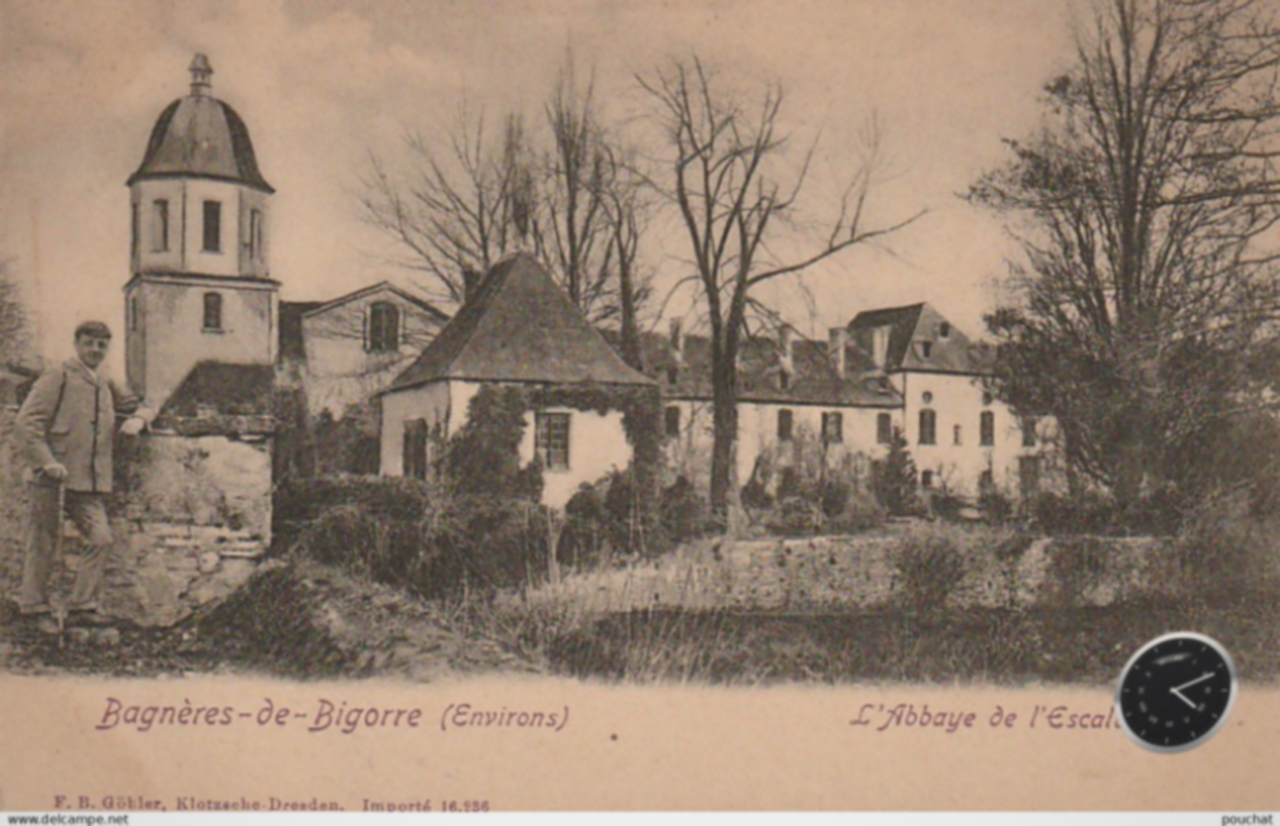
4.11
